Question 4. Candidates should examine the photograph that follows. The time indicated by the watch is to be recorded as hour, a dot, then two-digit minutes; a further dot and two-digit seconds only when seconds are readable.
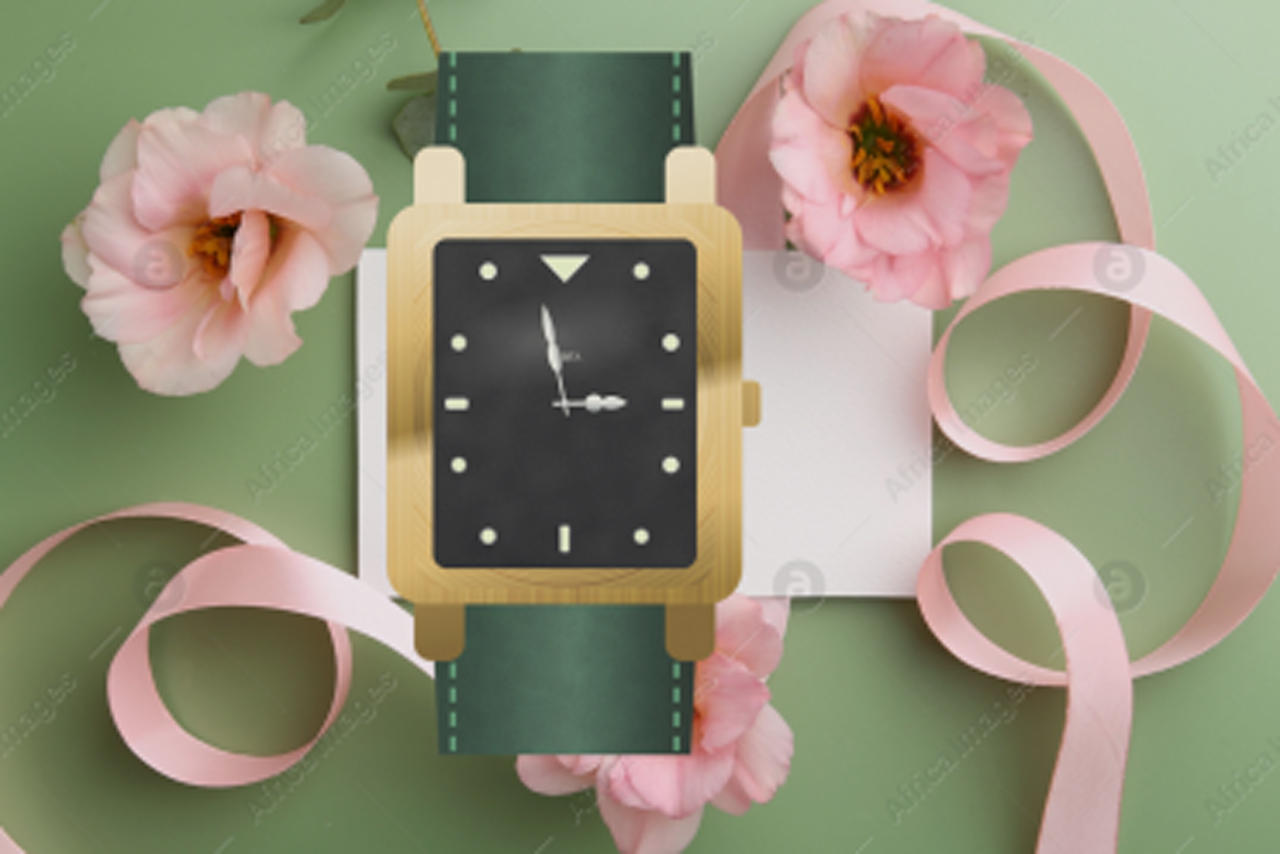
2.58
